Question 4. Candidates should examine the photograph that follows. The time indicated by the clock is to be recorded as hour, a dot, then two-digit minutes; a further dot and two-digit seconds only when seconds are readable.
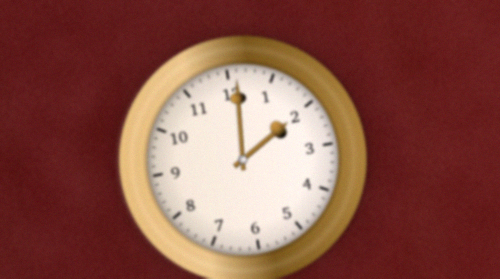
2.01
